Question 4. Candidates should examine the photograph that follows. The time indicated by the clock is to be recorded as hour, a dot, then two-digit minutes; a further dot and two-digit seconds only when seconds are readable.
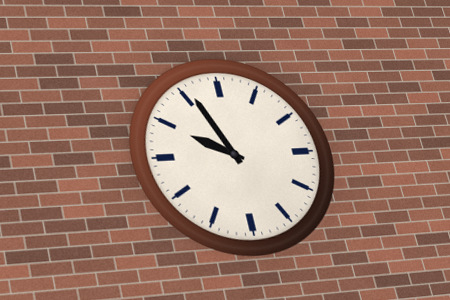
9.56
